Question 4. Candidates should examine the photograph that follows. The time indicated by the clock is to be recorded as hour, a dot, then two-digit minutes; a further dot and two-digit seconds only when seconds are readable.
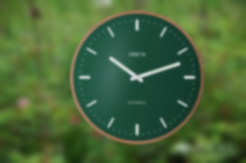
10.12
